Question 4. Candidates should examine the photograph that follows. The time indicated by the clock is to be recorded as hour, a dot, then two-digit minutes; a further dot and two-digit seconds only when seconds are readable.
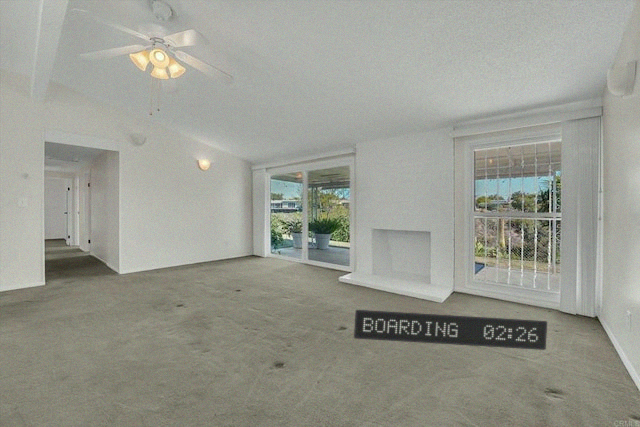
2.26
